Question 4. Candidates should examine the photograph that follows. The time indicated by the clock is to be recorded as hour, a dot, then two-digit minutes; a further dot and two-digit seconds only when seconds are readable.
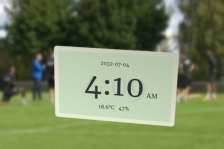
4.10
